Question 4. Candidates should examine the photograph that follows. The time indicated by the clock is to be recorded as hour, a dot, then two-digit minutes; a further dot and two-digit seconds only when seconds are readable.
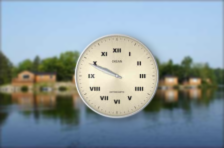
9.49
